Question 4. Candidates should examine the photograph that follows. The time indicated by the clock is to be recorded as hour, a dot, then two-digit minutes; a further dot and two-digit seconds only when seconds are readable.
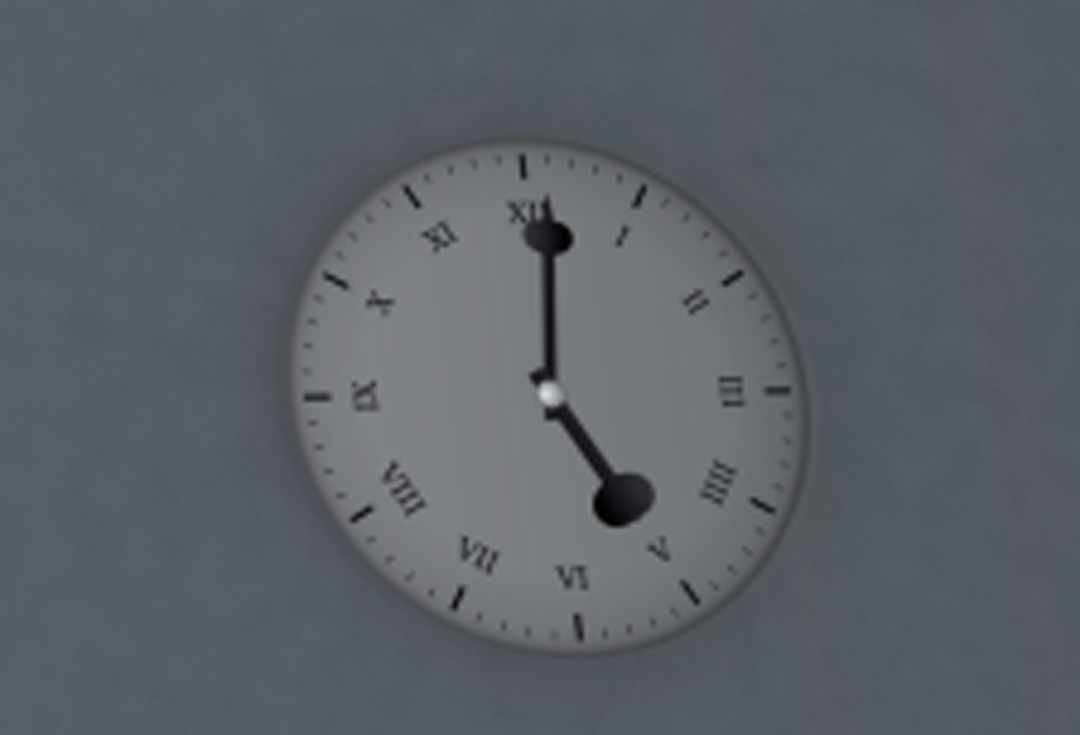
5.01
